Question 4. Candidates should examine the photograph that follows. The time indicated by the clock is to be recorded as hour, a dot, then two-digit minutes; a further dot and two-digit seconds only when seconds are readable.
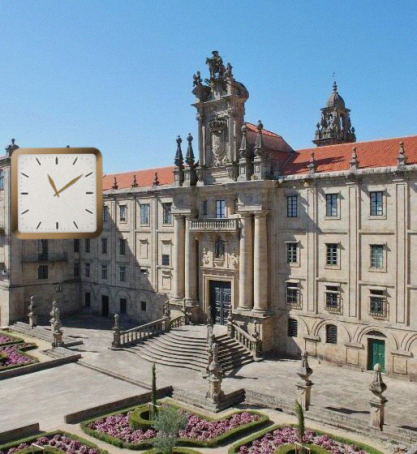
11.09
